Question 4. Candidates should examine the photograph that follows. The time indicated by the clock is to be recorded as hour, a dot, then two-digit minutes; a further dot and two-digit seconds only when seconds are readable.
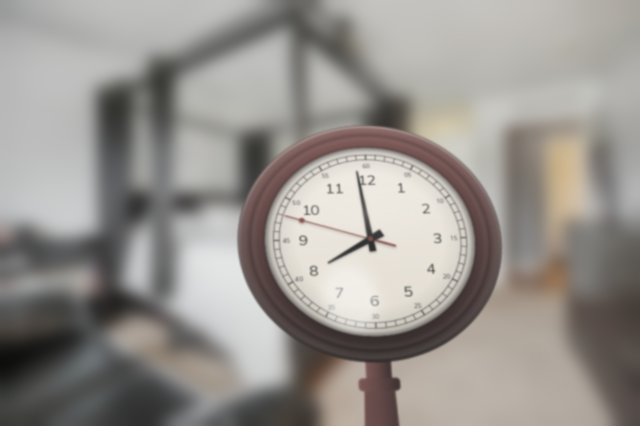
7.58.48
